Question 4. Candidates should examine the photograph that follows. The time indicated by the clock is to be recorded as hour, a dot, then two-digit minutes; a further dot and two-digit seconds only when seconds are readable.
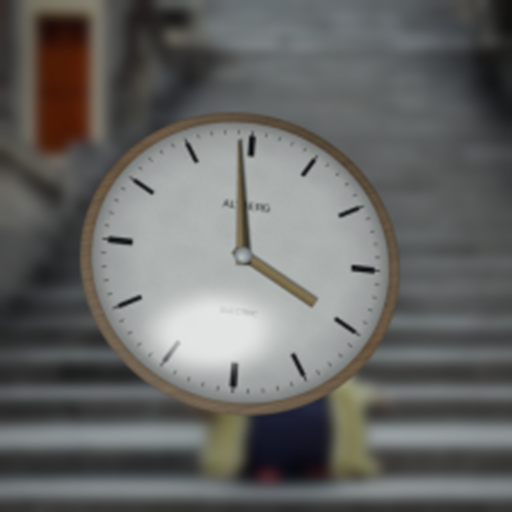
3.59
